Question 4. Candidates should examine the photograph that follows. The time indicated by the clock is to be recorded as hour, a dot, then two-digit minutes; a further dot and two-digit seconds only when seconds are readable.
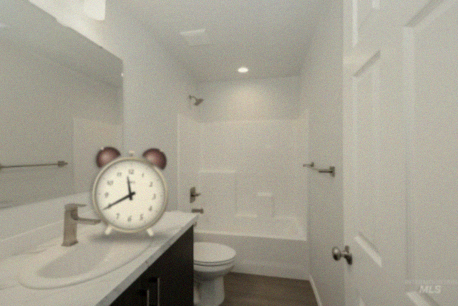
11.40
